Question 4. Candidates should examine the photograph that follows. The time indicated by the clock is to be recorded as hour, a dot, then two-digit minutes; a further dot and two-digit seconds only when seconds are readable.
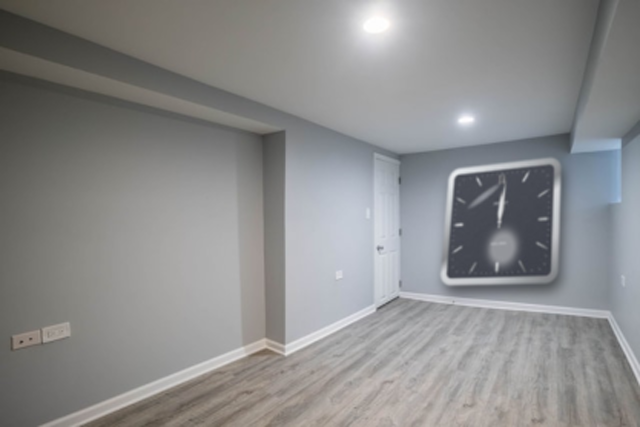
12.01
